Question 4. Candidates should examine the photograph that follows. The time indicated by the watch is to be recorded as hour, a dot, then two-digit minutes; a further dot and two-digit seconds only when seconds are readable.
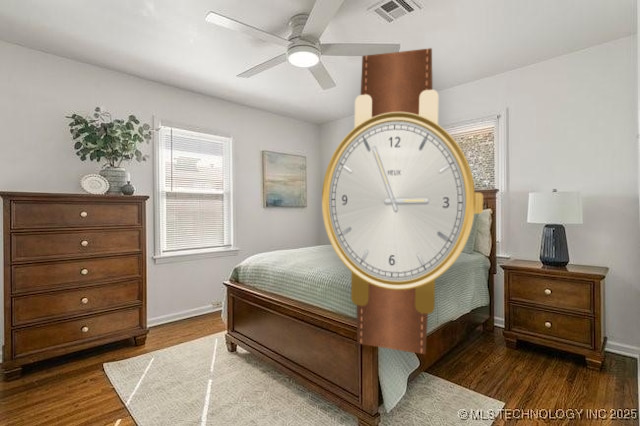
2.56
